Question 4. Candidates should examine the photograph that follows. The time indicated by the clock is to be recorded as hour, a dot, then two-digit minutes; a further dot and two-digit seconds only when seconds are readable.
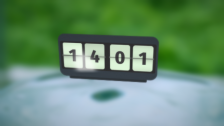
14.01
